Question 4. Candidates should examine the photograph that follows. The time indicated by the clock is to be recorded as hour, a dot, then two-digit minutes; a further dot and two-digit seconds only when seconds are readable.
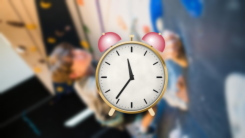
11.36
